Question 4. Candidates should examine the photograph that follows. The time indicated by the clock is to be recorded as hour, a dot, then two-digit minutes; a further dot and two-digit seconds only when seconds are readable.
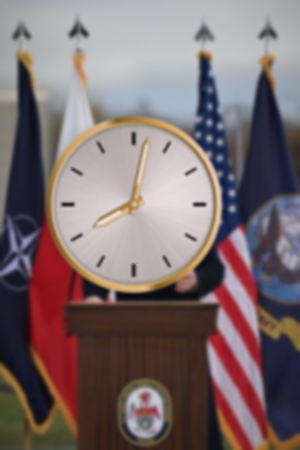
8.02
